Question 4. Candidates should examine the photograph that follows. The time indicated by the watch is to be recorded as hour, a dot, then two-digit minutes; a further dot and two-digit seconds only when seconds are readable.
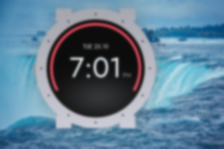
7.01
